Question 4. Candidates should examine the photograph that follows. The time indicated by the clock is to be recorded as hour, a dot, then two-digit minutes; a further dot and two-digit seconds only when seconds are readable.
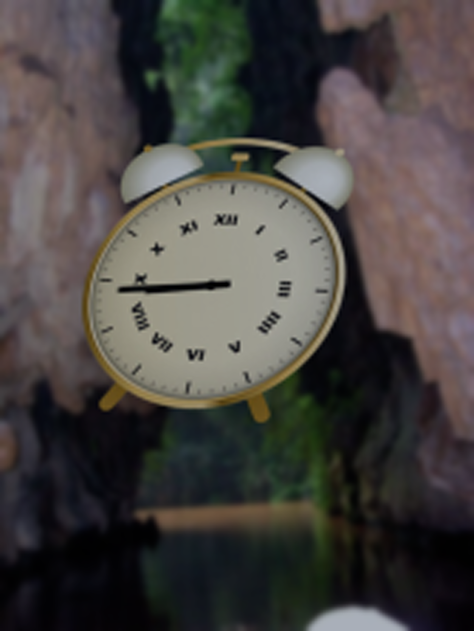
8.44
